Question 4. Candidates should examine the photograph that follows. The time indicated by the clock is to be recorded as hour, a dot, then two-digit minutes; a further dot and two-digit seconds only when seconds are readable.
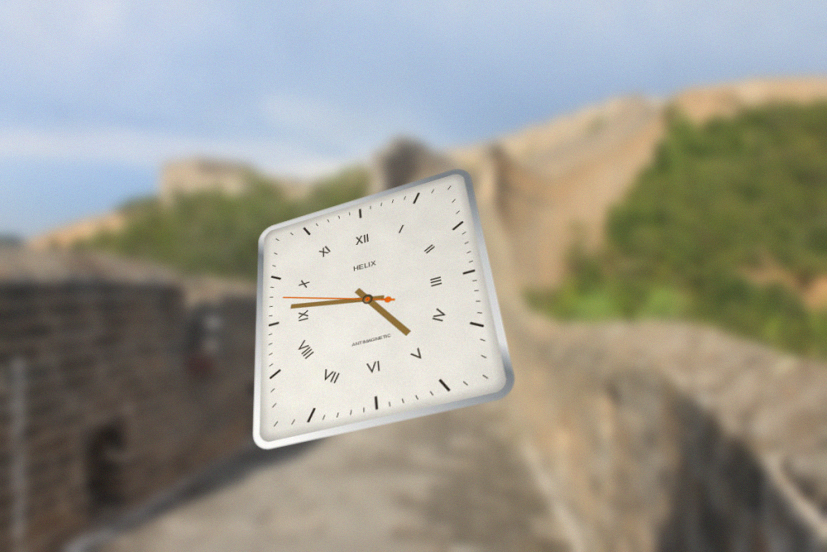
4.46.48
